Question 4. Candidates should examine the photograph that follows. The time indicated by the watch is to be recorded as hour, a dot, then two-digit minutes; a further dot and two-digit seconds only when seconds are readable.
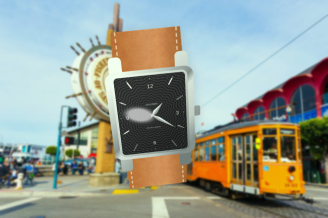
1.21
